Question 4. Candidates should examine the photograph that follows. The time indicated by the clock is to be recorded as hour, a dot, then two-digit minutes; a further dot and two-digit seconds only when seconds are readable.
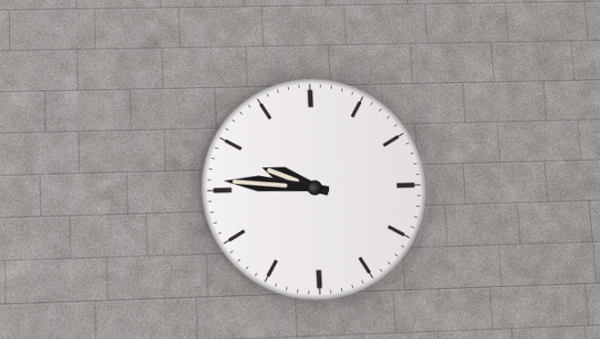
9.46
